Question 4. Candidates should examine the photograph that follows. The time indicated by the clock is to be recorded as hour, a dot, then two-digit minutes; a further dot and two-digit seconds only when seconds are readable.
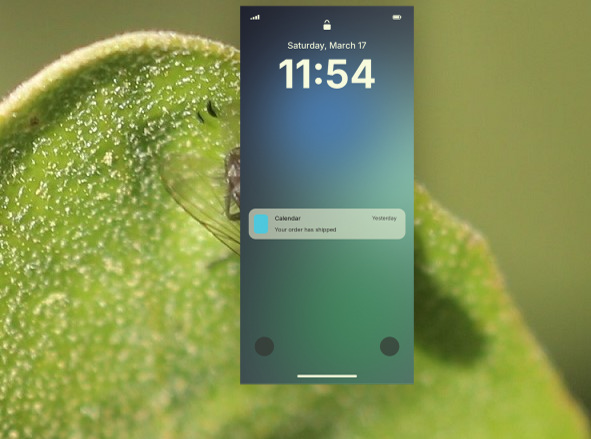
11.54
